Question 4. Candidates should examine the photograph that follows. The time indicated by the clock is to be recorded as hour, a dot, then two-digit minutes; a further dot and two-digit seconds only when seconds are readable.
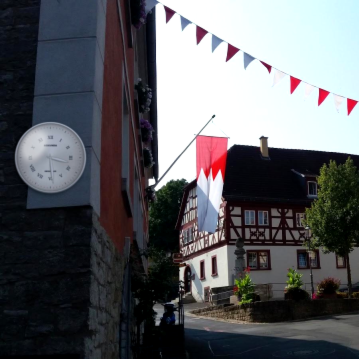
3.29
